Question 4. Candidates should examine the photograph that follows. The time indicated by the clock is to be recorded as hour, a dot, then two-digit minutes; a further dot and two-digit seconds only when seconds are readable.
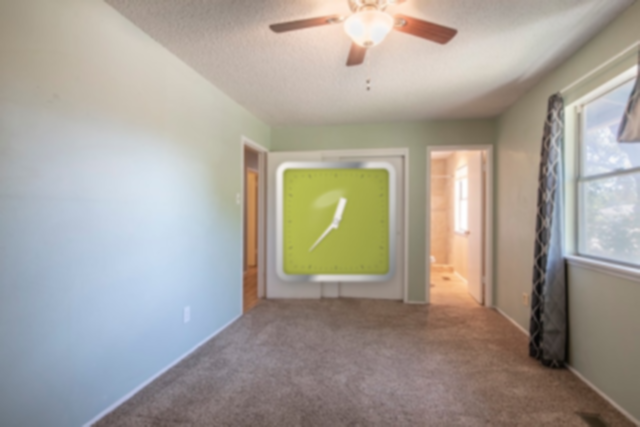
12.37
